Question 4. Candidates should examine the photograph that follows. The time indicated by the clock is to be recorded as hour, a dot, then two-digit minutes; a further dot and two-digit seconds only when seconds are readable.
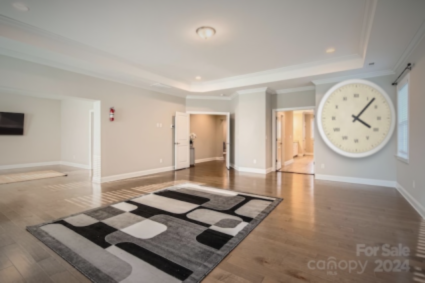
4.07
